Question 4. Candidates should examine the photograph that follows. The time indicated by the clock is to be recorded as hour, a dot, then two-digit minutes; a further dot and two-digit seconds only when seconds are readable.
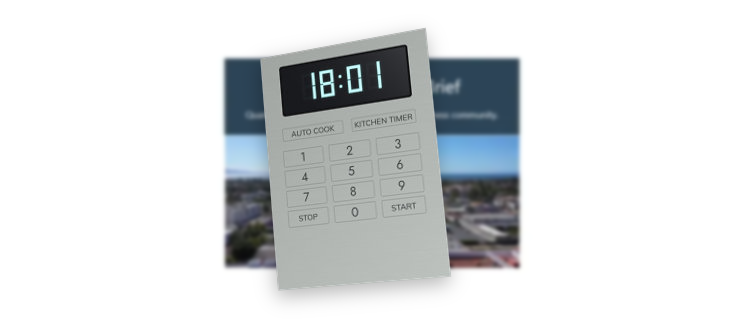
18.01
